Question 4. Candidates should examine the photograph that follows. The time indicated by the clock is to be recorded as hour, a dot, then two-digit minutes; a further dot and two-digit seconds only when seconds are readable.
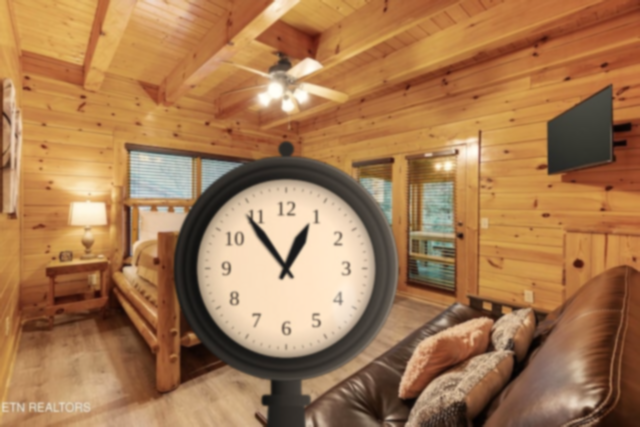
12.54
